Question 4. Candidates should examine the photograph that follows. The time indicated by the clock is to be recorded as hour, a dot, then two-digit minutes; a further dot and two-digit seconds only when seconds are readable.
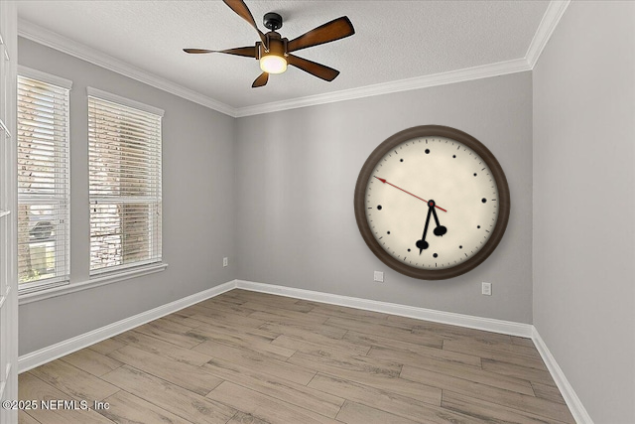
5.32.50
